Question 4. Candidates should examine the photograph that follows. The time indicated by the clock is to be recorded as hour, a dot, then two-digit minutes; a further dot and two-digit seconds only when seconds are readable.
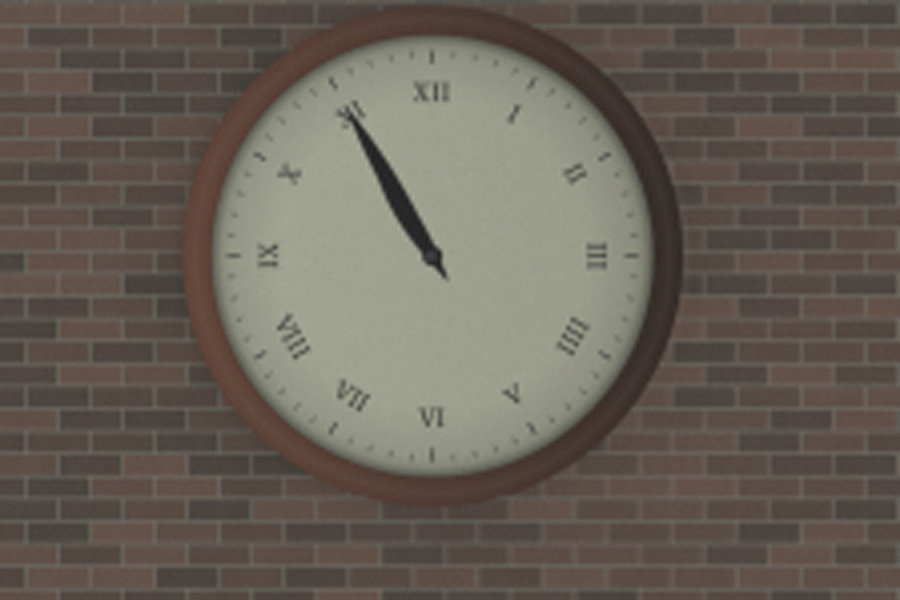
10.55
